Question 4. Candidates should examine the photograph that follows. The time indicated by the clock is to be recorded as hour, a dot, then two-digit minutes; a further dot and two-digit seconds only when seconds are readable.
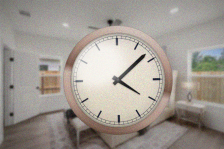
4.08
